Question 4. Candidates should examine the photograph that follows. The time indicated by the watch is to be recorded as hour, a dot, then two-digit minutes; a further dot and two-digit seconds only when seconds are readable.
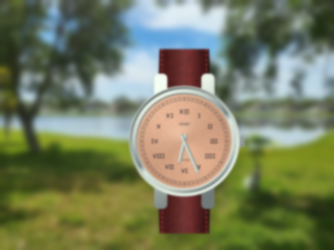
6.26
